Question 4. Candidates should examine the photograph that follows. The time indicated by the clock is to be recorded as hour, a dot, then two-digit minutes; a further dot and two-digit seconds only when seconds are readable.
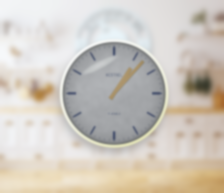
1.07
